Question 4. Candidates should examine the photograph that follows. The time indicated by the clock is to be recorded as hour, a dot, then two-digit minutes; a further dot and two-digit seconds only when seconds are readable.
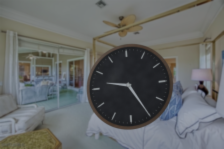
9.25
